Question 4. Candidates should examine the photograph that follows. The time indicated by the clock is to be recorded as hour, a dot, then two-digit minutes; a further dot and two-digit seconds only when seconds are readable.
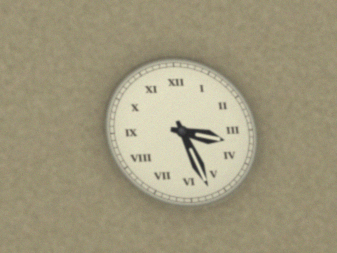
3.27
